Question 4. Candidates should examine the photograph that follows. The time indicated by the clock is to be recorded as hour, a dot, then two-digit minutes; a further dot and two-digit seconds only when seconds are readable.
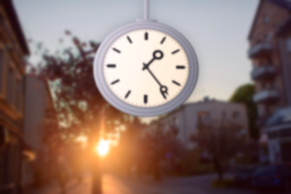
1.24
